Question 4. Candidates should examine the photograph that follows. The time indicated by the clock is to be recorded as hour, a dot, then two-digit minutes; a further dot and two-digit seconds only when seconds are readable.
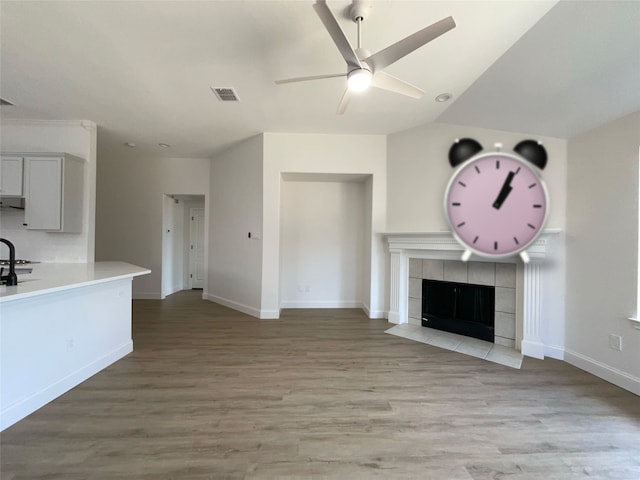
1.04
